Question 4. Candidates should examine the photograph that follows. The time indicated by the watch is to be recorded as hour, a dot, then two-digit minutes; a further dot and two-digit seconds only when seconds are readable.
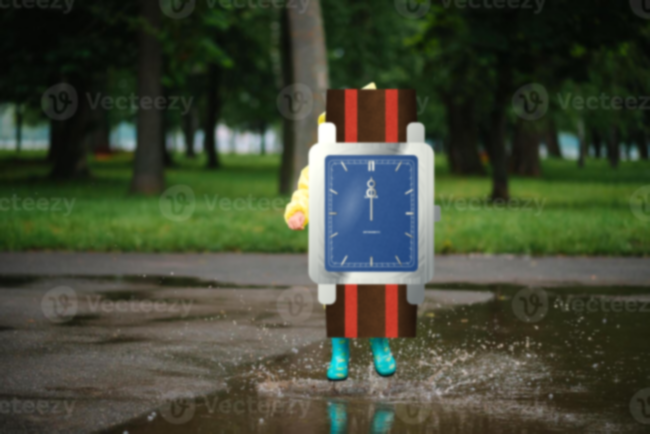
12.00
